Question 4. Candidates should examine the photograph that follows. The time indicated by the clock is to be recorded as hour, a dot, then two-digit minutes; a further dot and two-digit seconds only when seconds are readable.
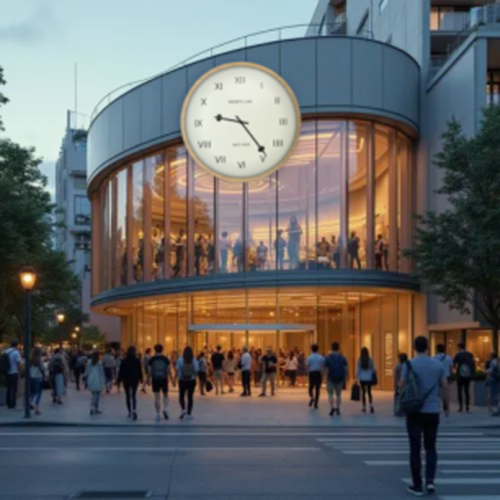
9.24
